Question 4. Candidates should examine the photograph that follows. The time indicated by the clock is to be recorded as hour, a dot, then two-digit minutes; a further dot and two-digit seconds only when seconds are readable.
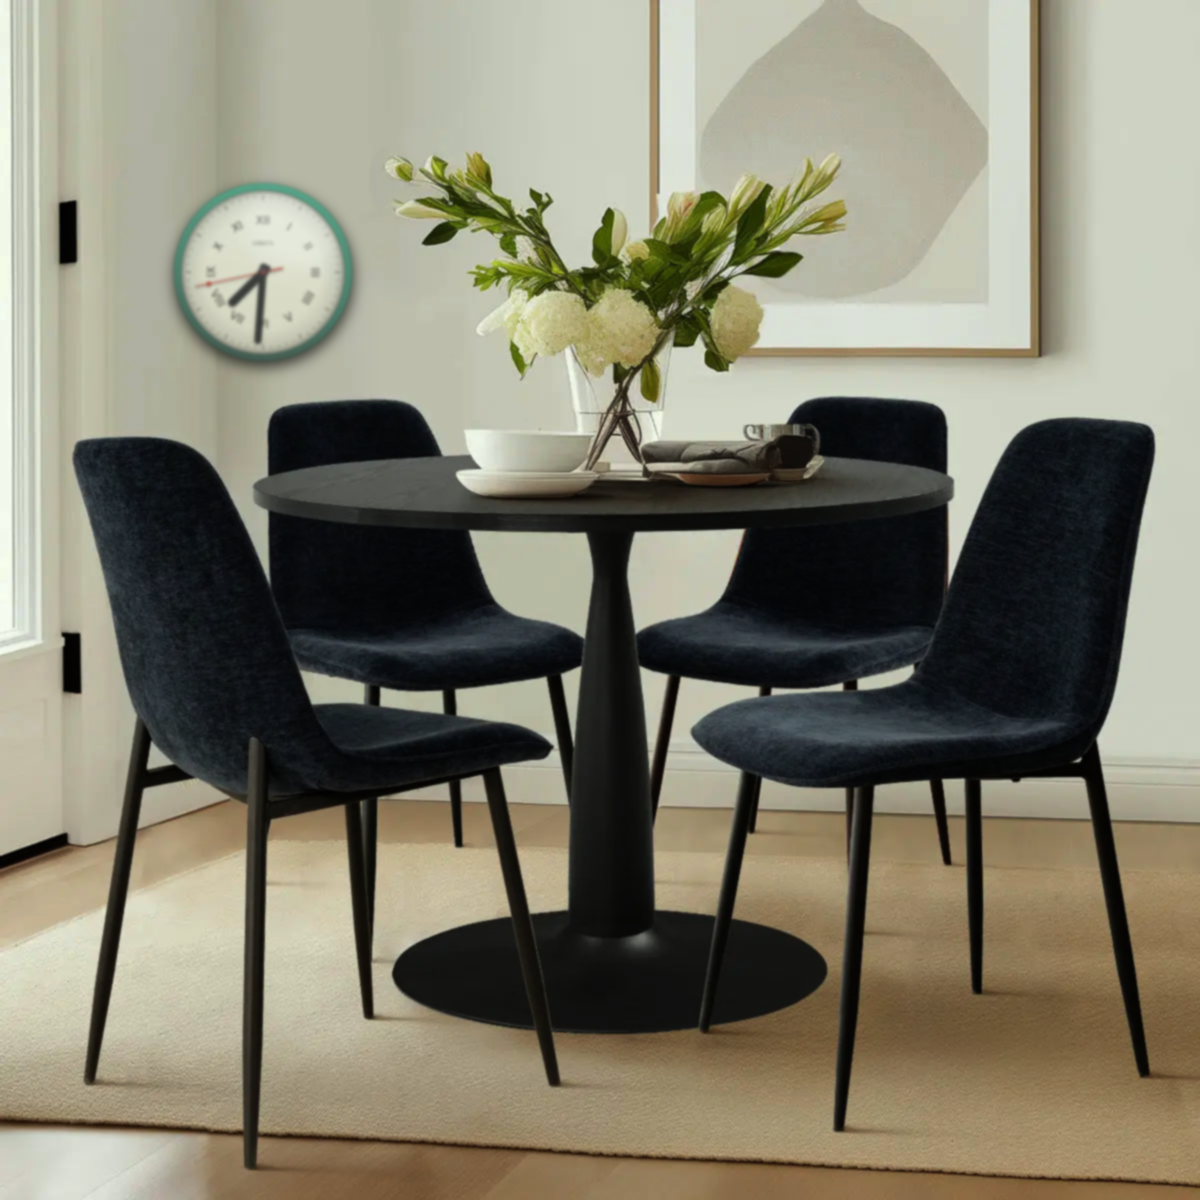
7.30.43
